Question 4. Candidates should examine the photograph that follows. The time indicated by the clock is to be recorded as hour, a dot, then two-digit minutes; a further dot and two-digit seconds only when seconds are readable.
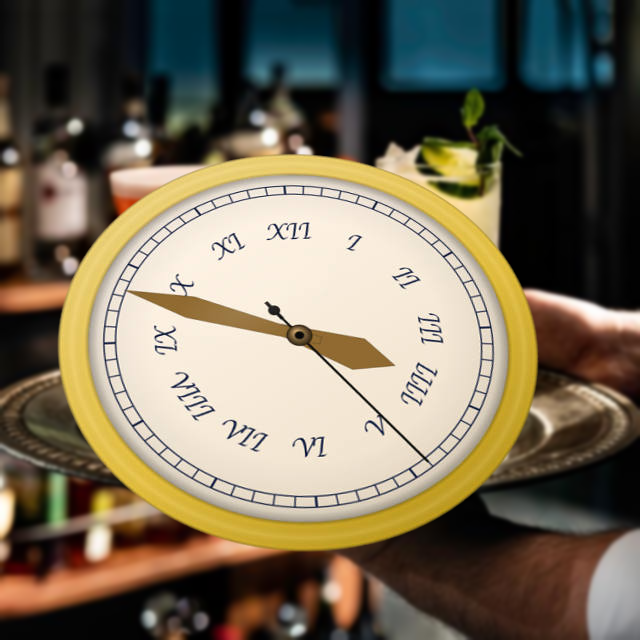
3.48.24
